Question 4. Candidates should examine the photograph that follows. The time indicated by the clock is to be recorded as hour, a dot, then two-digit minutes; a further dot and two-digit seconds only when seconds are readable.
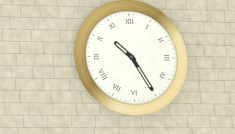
10.25
